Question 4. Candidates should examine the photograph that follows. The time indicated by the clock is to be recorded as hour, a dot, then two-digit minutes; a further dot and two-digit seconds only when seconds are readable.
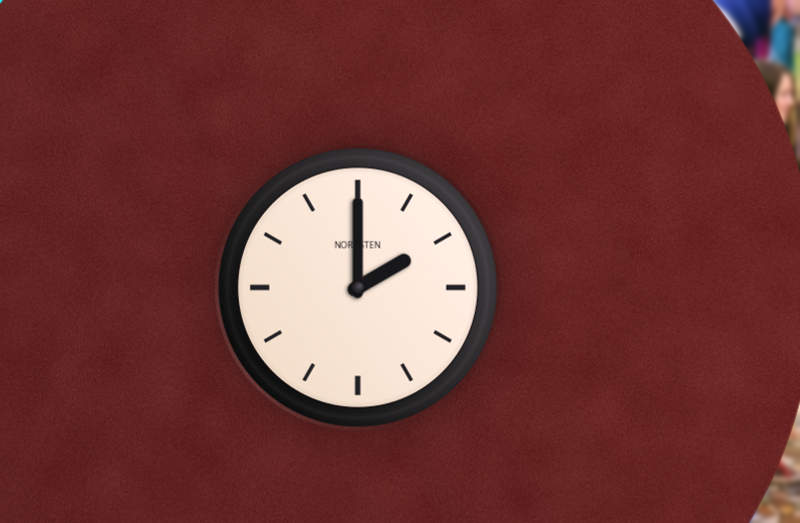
2.00
